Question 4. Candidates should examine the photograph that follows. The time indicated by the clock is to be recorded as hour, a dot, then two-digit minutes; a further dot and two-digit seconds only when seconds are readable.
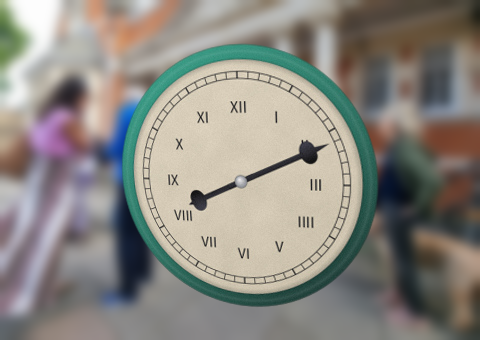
8.11
